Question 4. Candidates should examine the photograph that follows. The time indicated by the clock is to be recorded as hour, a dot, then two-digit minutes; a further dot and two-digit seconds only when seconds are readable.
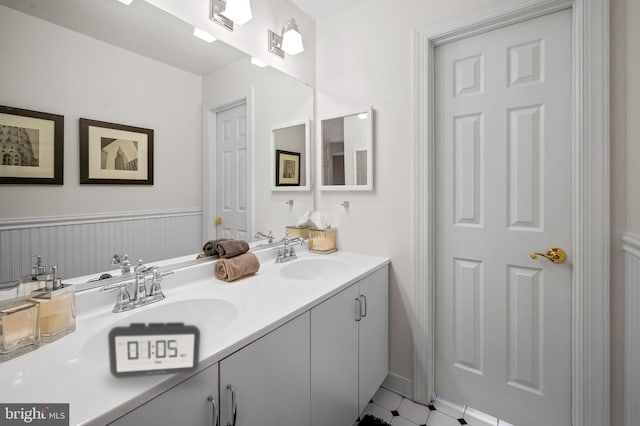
1.05
